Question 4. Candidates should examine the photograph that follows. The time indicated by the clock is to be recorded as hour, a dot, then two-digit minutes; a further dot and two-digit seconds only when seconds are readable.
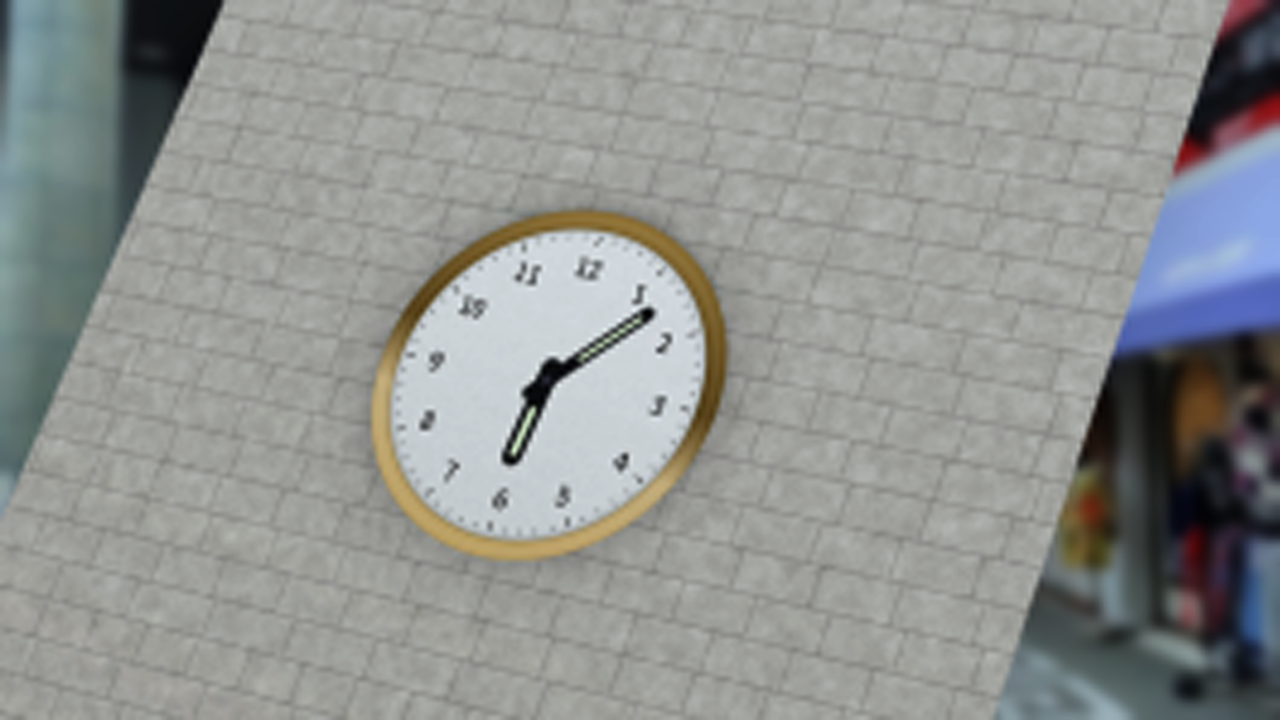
6.07
